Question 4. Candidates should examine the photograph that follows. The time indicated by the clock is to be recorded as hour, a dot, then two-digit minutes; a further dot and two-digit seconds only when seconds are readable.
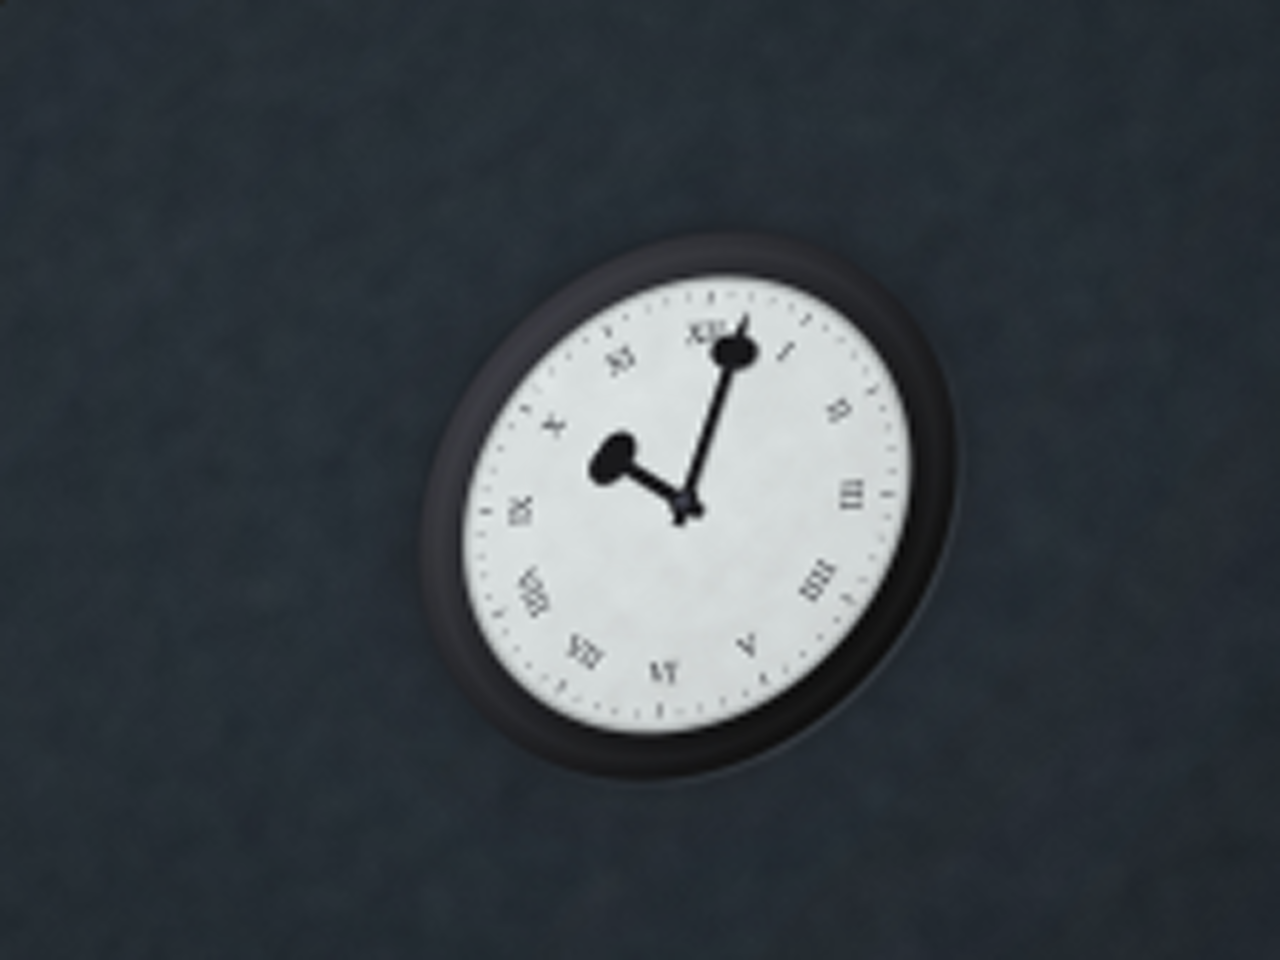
10.02
